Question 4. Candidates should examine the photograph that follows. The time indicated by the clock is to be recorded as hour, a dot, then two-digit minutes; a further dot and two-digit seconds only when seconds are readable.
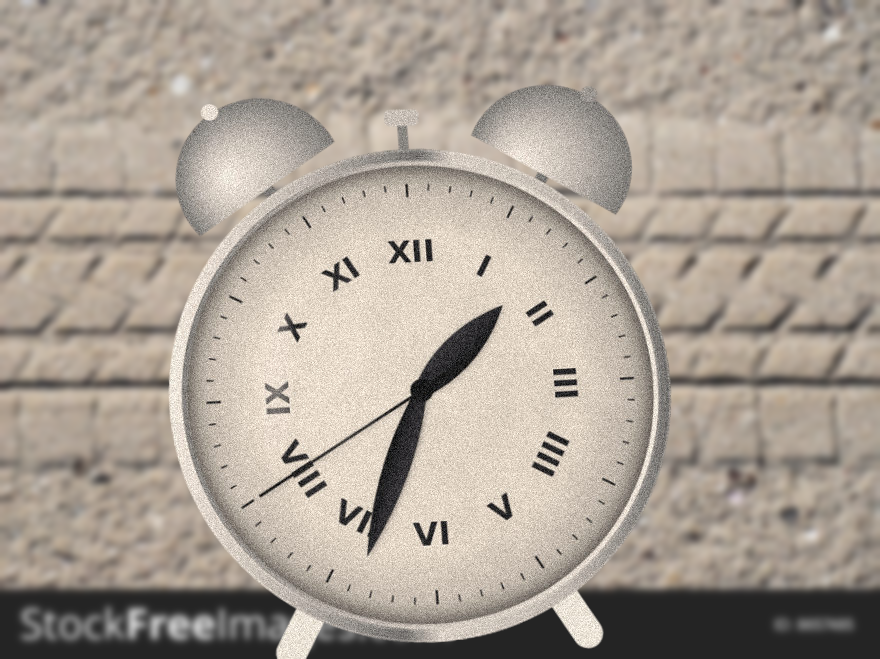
1.33.40
